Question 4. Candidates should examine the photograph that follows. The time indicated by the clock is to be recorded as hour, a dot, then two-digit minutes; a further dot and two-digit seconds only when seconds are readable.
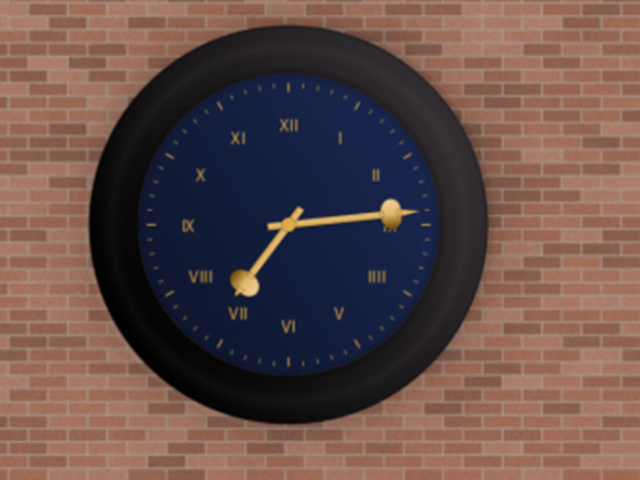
7.14
